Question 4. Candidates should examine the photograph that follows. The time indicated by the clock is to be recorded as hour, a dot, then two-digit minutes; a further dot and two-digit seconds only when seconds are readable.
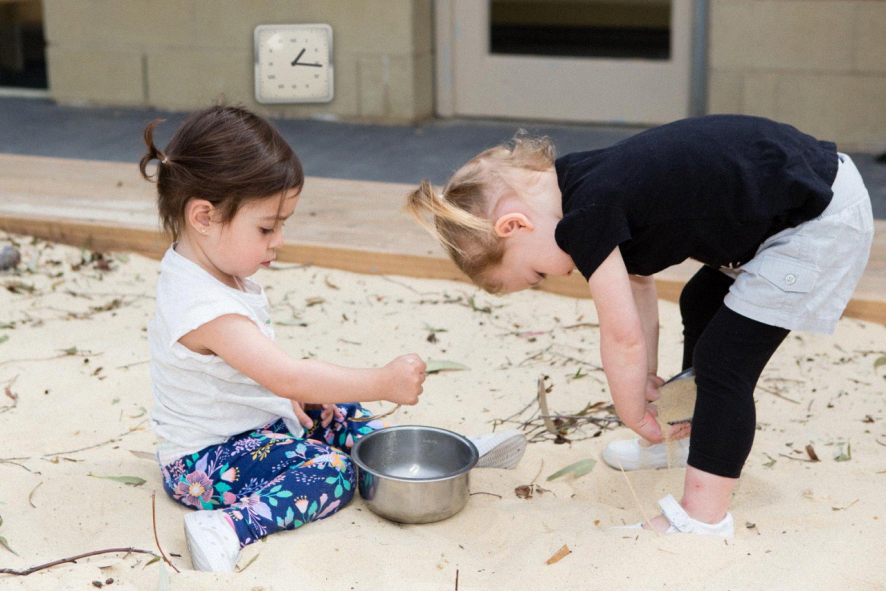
1.16
